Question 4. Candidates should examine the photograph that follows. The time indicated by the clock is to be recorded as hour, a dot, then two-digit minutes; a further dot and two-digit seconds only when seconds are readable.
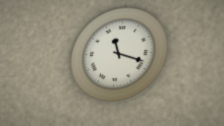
11.18
